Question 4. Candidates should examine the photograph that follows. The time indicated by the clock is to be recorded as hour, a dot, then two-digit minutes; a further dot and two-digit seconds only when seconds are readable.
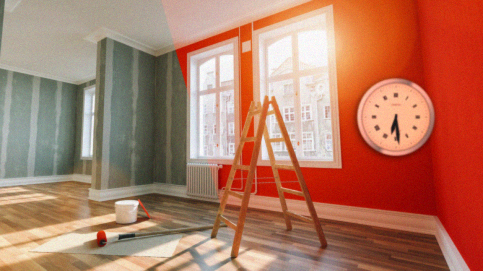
6.29
